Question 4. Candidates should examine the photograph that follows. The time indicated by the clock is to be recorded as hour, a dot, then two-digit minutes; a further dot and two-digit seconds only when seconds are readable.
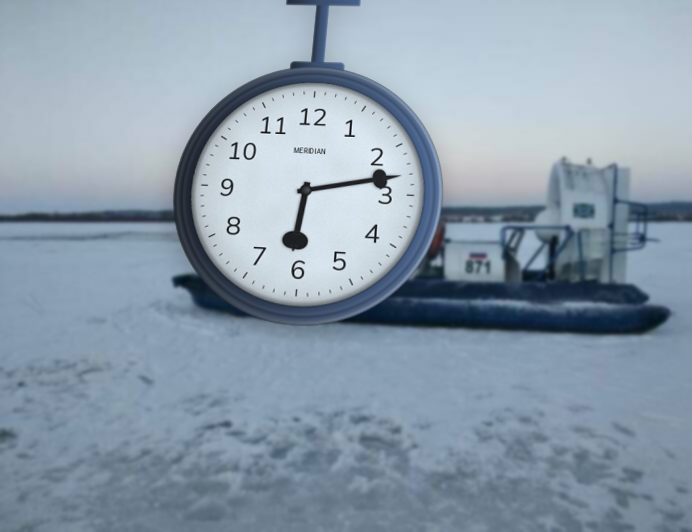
6.13
